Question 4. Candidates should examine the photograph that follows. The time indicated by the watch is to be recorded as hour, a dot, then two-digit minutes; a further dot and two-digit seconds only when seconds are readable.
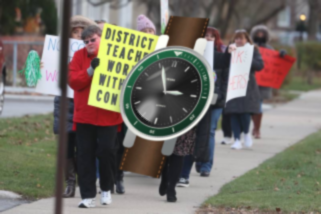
2.56
